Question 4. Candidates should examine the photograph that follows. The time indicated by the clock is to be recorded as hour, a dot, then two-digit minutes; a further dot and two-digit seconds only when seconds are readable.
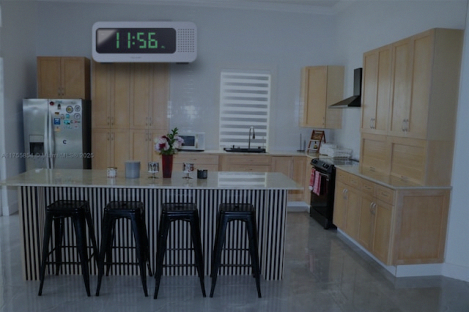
11.56
